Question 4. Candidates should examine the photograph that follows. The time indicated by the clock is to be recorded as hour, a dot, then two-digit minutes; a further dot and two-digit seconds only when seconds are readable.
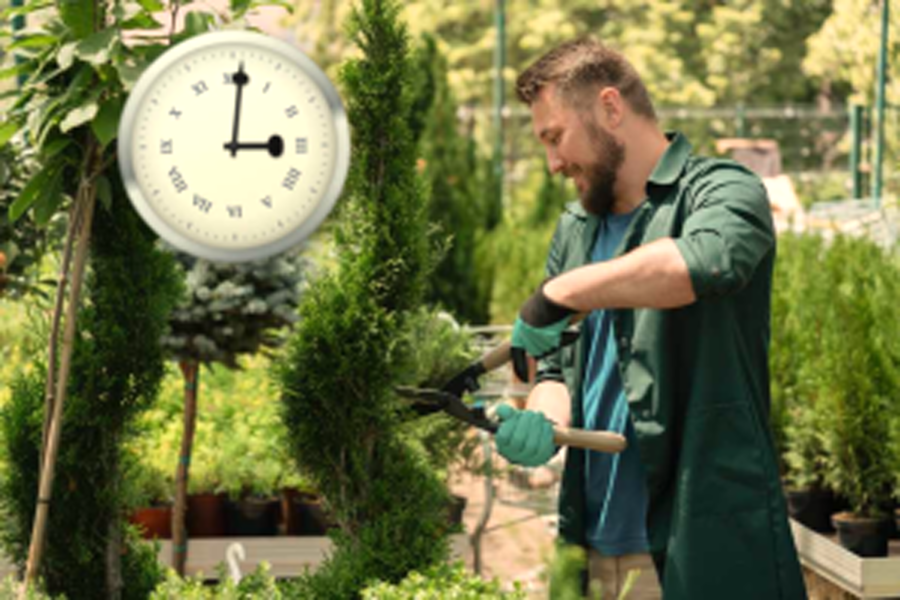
3.01
